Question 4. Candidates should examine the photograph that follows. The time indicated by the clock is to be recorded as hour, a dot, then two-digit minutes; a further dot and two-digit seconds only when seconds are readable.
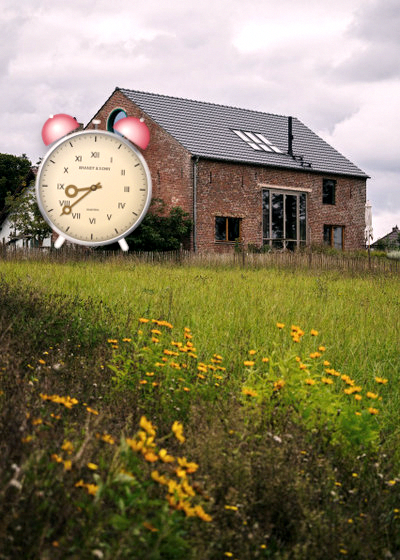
8.38
